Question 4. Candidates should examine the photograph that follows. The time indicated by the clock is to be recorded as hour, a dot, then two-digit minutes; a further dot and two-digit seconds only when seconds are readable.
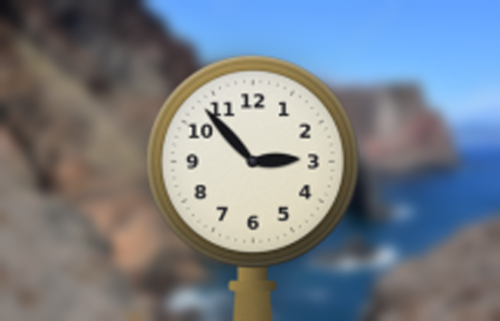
2.53
